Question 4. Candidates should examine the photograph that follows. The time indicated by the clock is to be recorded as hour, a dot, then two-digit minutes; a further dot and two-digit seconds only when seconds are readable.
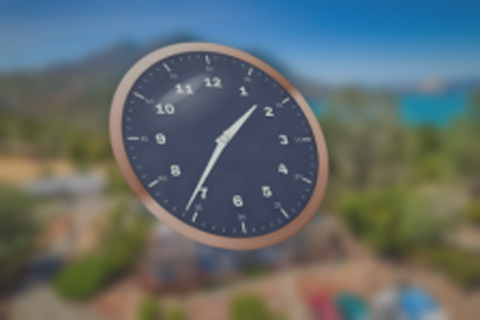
1.36
